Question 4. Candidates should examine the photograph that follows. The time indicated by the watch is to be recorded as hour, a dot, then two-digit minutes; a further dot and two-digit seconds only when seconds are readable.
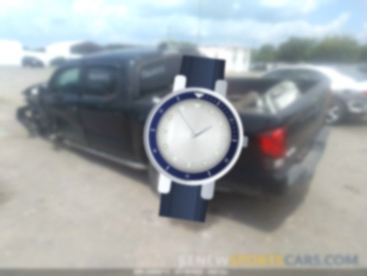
1.53
